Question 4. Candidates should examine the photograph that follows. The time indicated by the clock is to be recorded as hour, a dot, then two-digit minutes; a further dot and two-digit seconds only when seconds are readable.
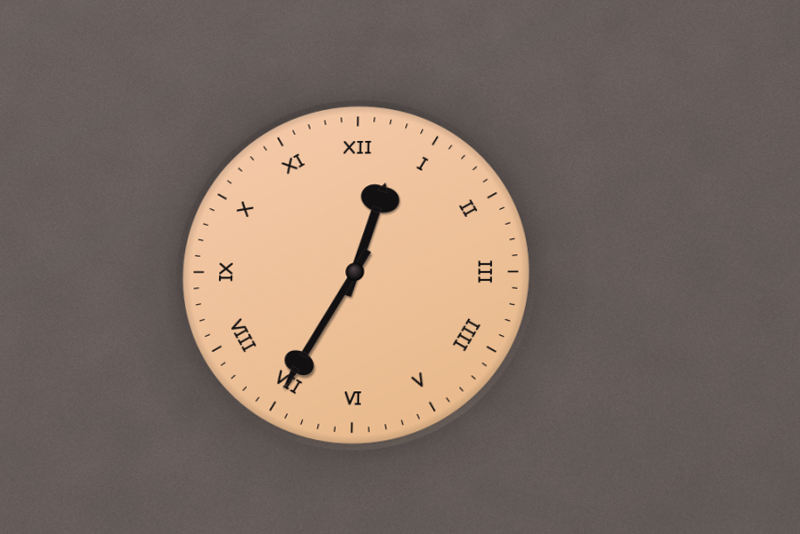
12.35
